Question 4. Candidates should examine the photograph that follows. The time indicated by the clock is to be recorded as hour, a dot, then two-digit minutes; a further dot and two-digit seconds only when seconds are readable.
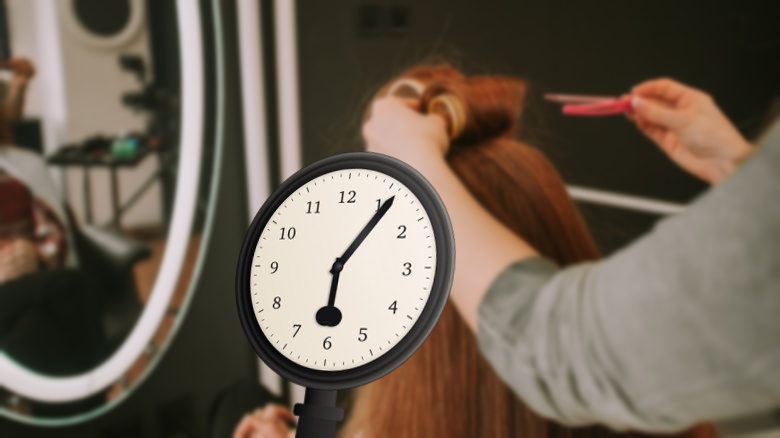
6.06
